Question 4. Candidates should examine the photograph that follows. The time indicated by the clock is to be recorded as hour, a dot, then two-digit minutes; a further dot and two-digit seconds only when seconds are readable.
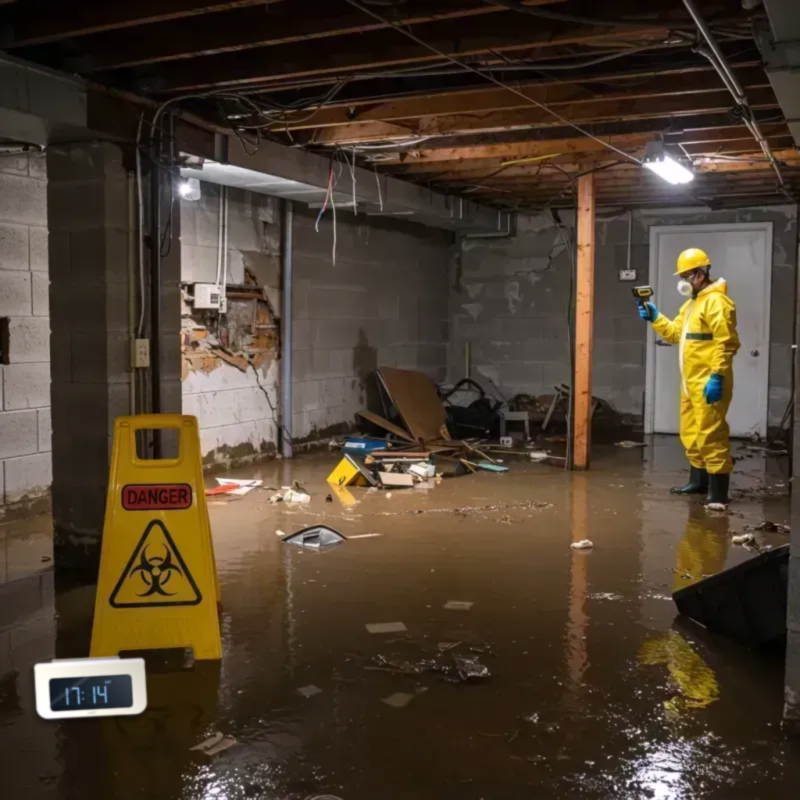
17.14
